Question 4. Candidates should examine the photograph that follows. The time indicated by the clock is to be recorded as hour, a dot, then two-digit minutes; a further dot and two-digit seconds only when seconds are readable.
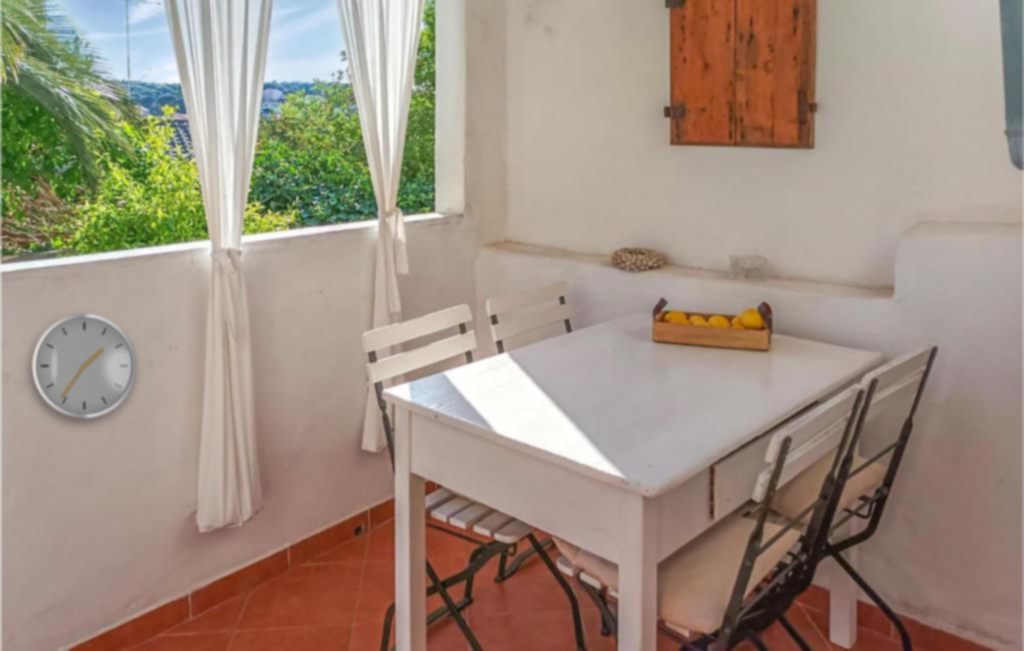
1.36
